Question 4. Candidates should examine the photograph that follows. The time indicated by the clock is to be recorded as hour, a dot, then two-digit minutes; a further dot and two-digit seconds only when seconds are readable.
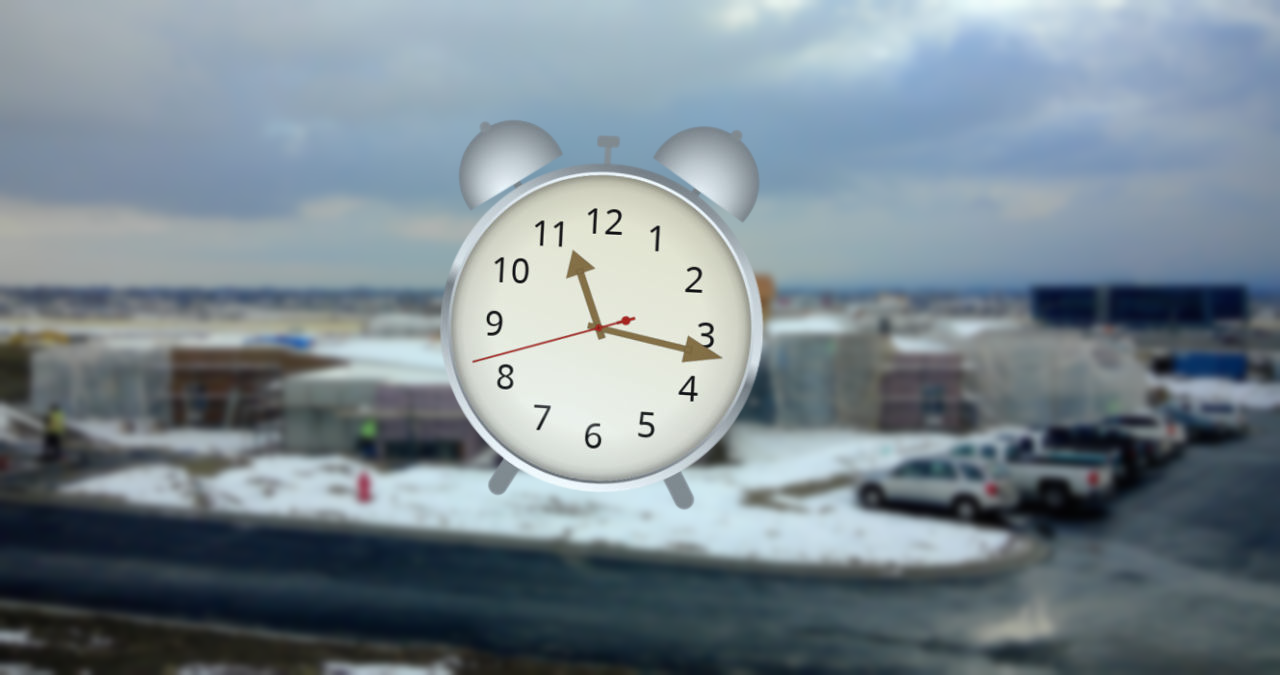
11.16.42
